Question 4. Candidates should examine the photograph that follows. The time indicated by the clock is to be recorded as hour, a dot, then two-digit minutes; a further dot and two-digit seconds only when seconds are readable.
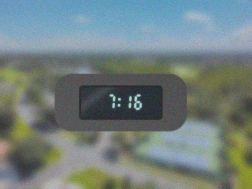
7.16
